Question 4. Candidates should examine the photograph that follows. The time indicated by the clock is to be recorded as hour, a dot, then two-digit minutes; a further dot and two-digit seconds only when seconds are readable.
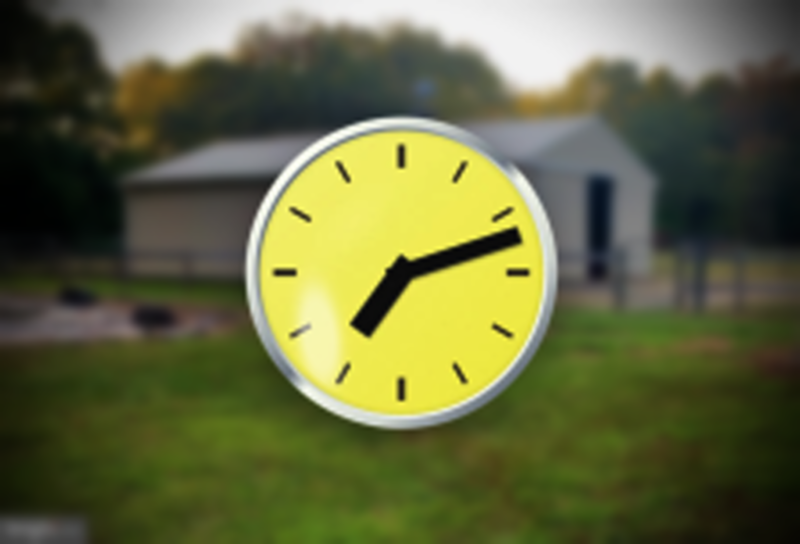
7.12
